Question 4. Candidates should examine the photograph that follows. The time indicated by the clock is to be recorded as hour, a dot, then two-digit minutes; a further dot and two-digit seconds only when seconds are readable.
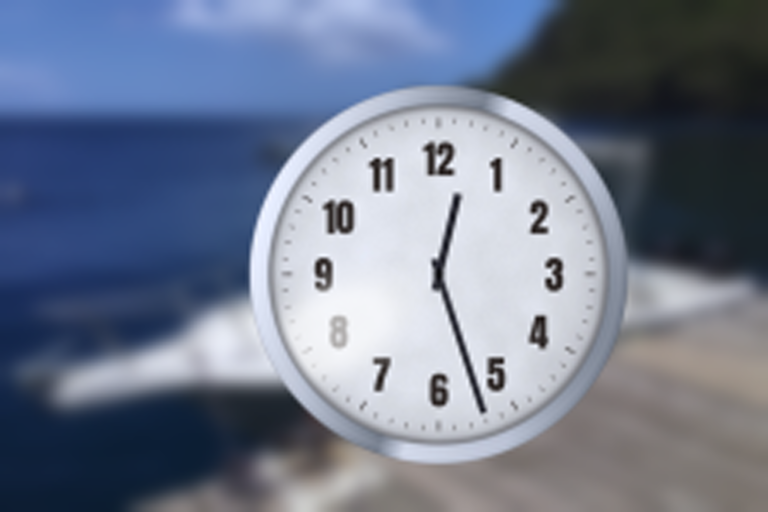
12.27
